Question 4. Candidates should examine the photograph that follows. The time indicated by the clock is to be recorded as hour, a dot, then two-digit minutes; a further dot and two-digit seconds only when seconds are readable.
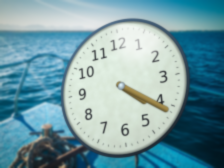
4.21
